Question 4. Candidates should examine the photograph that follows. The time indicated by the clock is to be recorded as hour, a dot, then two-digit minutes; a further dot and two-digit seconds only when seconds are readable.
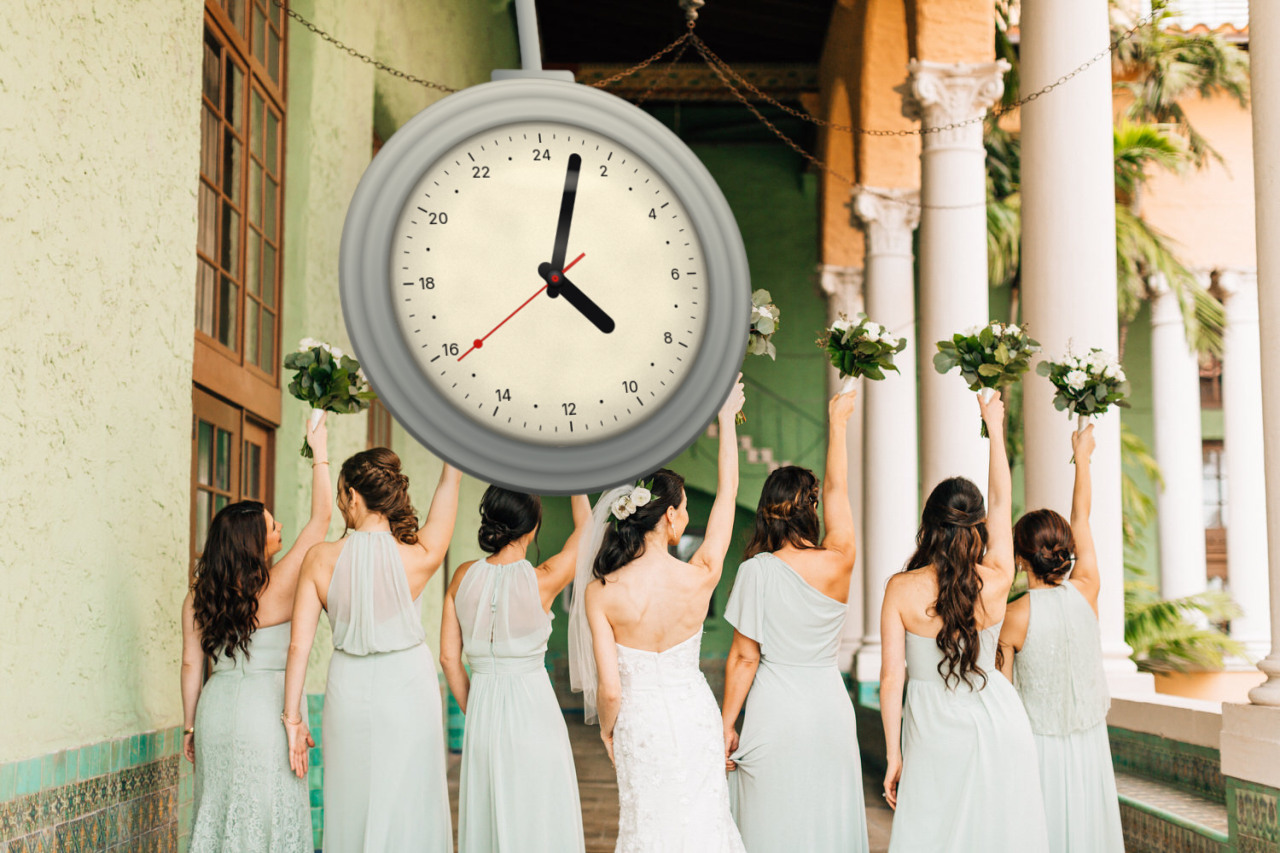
9.02.39
